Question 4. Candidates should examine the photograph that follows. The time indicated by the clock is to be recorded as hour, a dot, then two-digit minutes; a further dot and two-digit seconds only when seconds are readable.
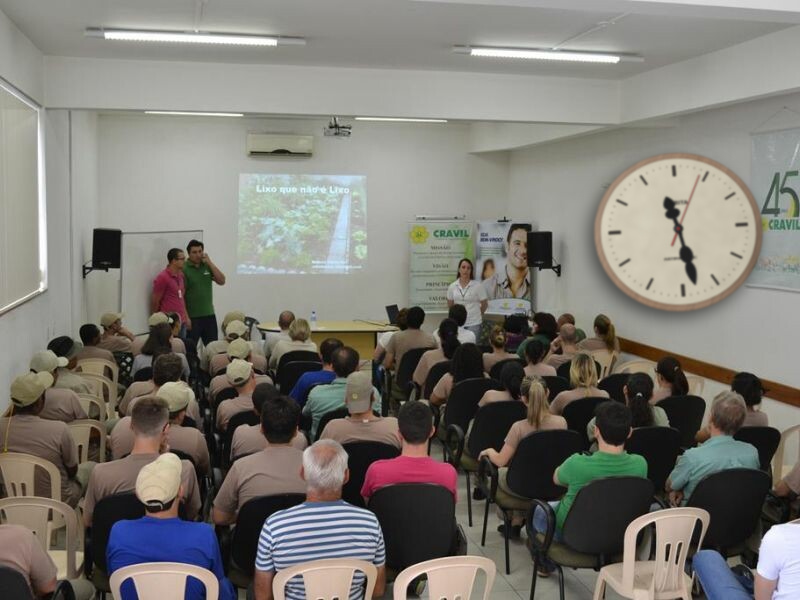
11.28.04
